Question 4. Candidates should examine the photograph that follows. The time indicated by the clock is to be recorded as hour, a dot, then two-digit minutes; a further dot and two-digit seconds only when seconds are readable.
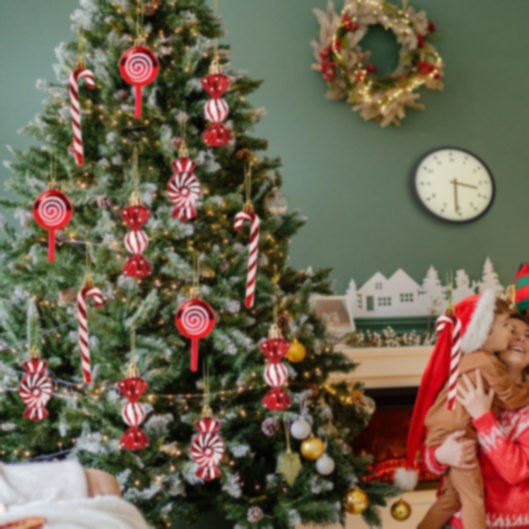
3.31
